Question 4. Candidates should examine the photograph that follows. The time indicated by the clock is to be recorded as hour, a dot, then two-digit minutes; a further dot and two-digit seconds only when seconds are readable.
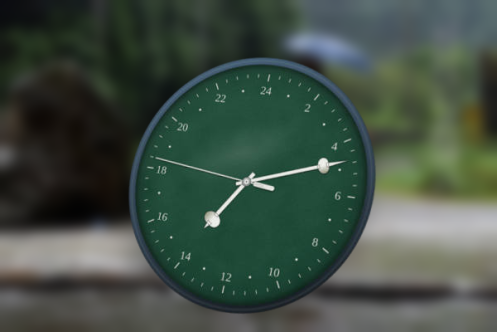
14.11.46
